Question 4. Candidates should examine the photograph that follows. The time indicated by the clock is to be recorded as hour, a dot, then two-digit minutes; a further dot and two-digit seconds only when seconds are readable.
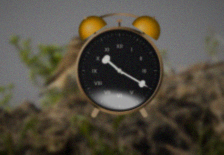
10.20
